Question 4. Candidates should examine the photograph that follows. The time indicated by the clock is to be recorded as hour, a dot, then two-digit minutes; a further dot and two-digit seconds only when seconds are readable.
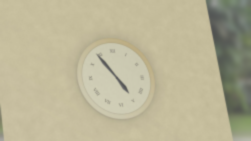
4.54
